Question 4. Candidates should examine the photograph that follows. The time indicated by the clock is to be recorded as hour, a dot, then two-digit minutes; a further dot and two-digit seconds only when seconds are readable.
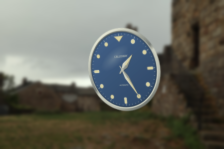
1.25
